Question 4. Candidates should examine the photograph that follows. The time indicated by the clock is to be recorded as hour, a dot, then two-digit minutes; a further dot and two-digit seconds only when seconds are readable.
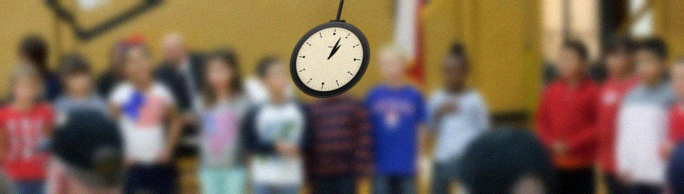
1.03
